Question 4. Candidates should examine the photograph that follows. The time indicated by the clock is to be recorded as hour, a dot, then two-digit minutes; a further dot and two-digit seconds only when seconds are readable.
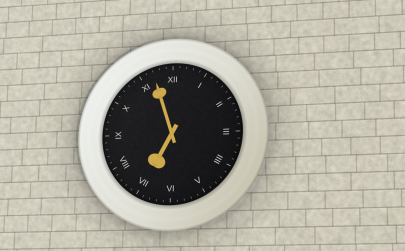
6.57
